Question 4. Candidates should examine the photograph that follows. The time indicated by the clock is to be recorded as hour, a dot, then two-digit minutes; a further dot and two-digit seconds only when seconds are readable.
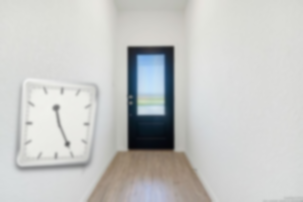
11.25
